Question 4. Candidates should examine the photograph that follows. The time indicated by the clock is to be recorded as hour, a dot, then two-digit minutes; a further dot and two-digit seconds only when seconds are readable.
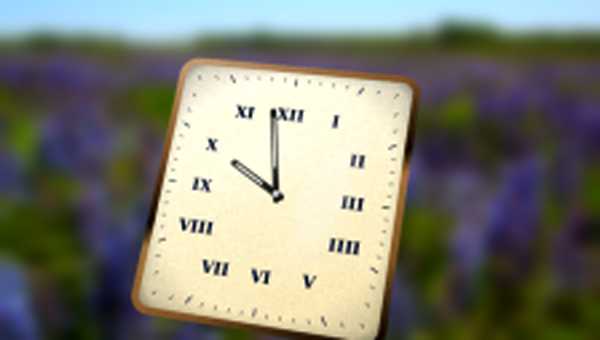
9.58
